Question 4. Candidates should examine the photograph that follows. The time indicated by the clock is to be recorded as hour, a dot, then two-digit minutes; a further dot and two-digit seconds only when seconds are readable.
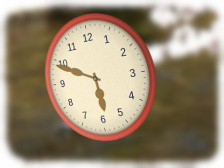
5.49
